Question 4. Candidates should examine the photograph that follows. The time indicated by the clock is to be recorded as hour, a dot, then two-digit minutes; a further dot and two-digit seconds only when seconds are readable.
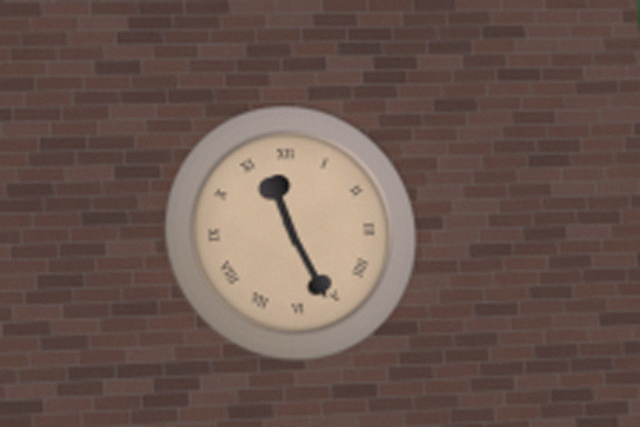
11.26
